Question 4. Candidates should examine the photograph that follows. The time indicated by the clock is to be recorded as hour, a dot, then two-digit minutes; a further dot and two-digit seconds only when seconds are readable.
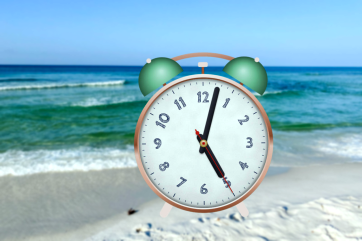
5.02.25
